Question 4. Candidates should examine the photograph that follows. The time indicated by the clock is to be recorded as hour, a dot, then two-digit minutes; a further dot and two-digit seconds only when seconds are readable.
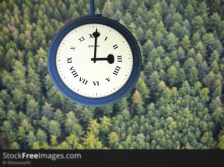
3.01
